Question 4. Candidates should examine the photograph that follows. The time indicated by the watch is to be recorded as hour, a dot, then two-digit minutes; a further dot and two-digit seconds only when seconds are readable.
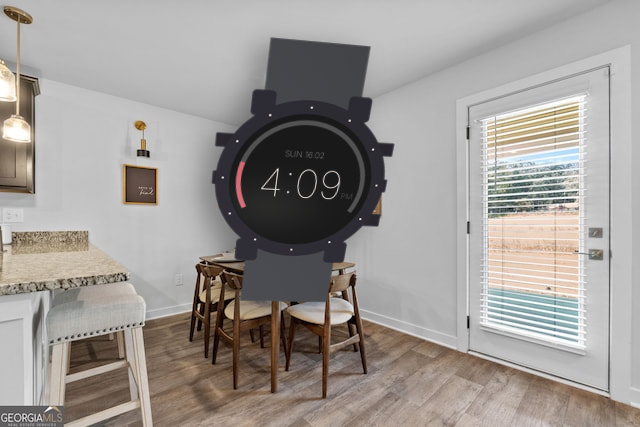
4.09
